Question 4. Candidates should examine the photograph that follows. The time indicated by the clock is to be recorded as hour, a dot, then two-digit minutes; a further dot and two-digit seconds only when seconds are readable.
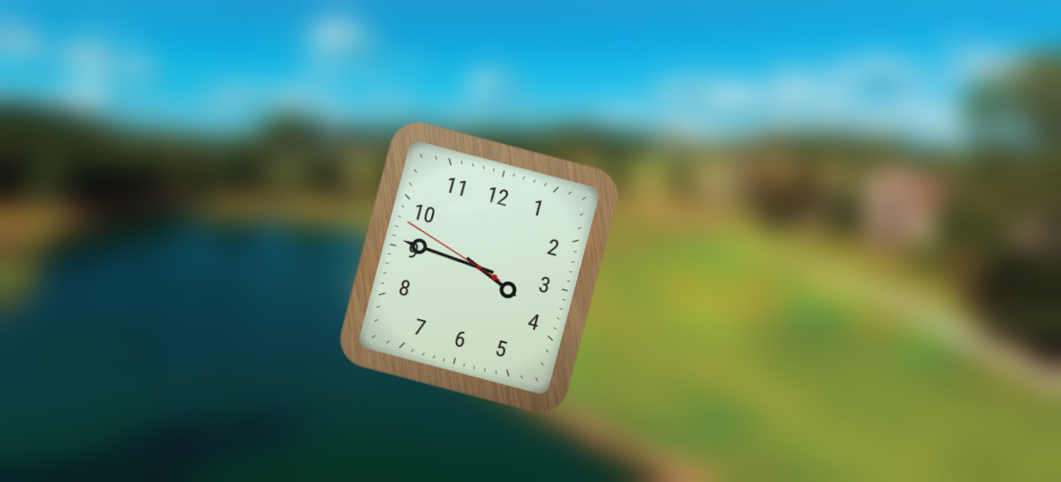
3.45.48
